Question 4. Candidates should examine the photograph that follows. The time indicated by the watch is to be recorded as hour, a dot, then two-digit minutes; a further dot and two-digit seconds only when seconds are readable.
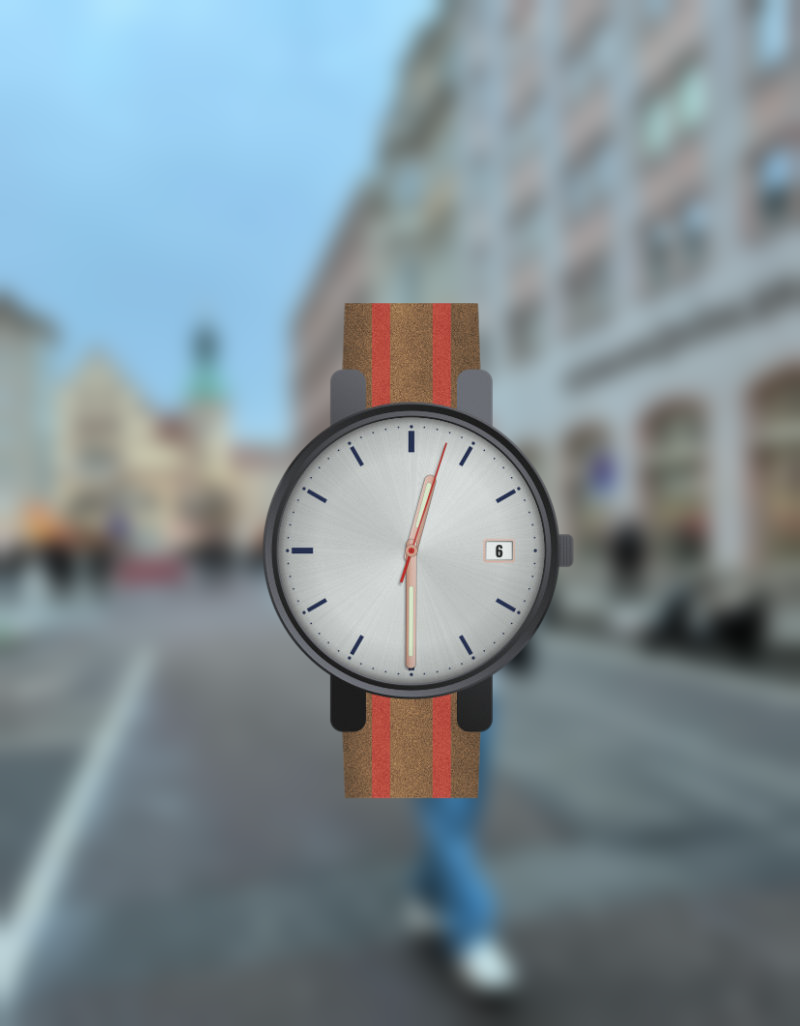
12.30.03
